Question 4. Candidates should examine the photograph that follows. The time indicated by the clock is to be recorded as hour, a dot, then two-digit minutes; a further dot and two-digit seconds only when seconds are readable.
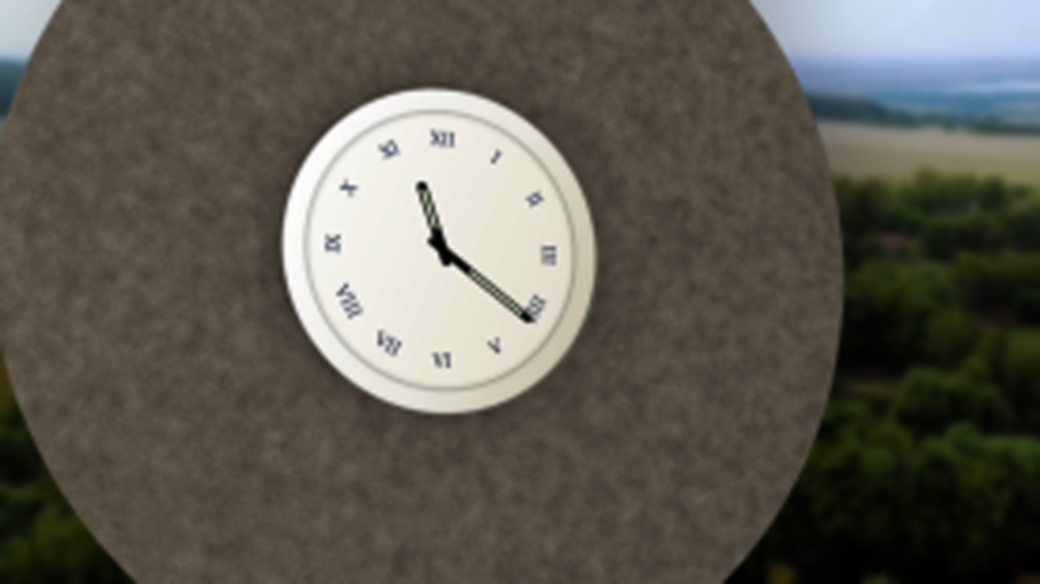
11.21
